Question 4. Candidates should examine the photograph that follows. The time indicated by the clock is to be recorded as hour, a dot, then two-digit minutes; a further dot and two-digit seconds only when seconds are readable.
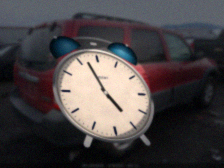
4.57
